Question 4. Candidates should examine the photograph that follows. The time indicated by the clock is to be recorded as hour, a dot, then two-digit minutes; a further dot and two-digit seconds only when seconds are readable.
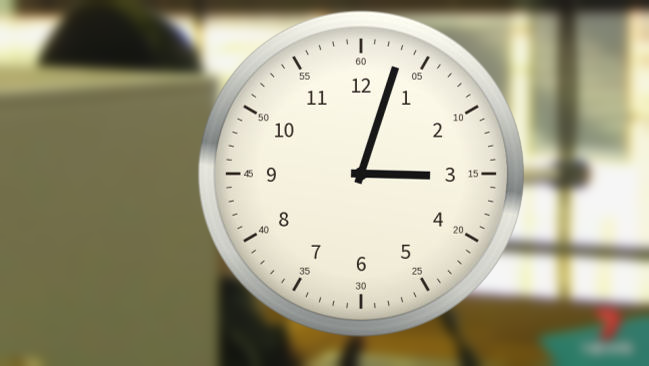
3.03
